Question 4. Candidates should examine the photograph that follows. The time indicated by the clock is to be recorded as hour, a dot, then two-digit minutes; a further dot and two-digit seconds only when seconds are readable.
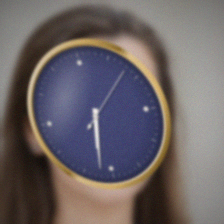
6.32.08
